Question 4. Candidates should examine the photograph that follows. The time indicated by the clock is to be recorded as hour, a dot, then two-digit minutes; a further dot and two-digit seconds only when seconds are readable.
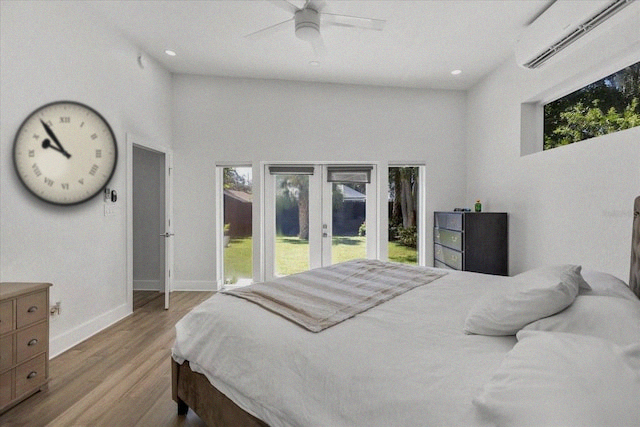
9.54
